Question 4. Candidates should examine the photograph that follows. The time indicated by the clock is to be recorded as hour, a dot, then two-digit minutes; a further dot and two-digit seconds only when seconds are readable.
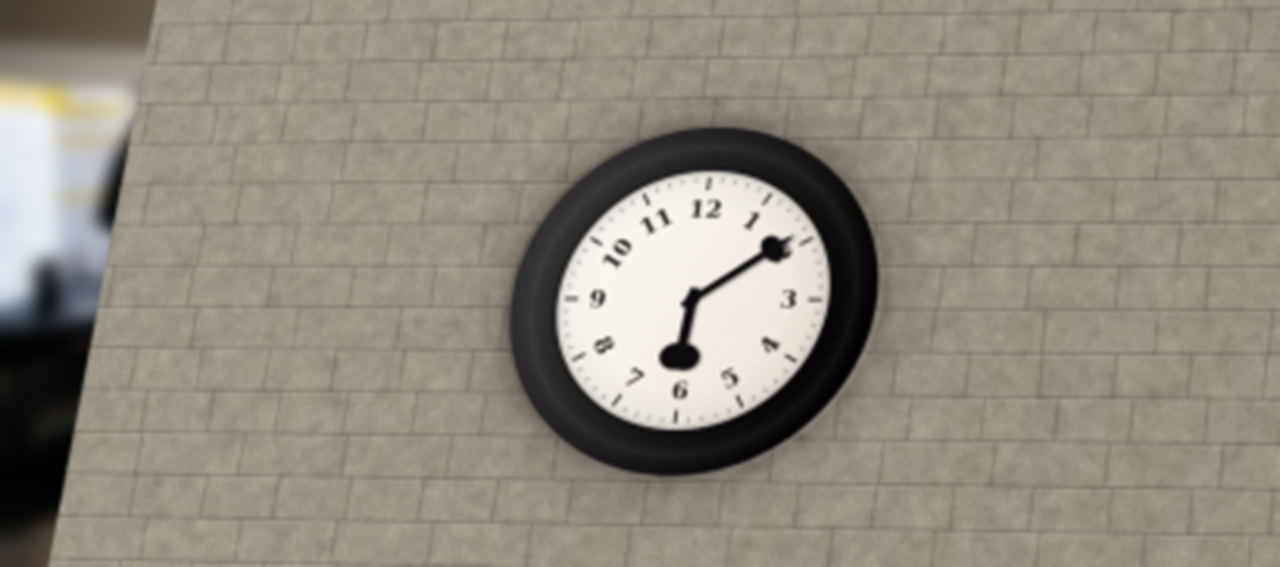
6.09
